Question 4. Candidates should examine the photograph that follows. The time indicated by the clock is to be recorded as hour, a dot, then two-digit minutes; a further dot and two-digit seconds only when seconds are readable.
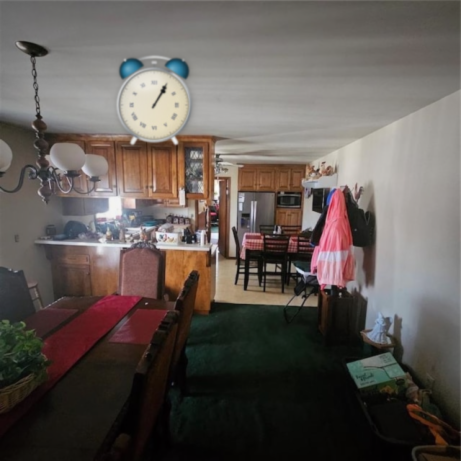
1.05
